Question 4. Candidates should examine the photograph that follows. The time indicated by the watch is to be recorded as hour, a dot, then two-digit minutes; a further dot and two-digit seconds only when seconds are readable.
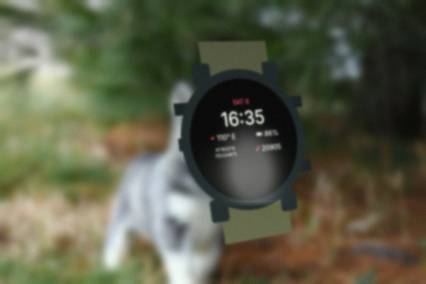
16.35
